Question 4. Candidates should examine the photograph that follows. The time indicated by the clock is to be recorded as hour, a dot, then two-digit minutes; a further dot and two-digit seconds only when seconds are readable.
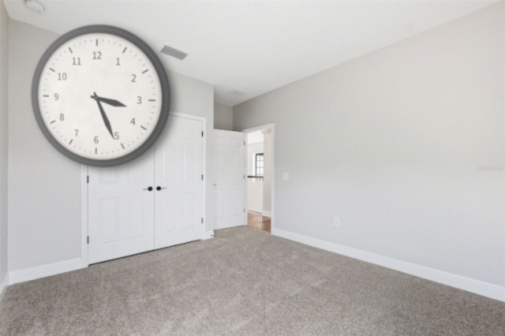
3.26
